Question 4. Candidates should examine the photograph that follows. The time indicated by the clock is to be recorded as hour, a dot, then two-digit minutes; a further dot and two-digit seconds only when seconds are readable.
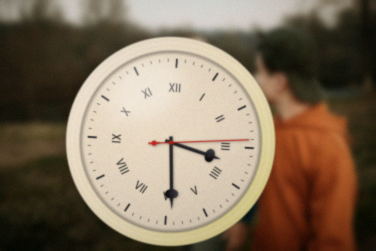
3.29.14
